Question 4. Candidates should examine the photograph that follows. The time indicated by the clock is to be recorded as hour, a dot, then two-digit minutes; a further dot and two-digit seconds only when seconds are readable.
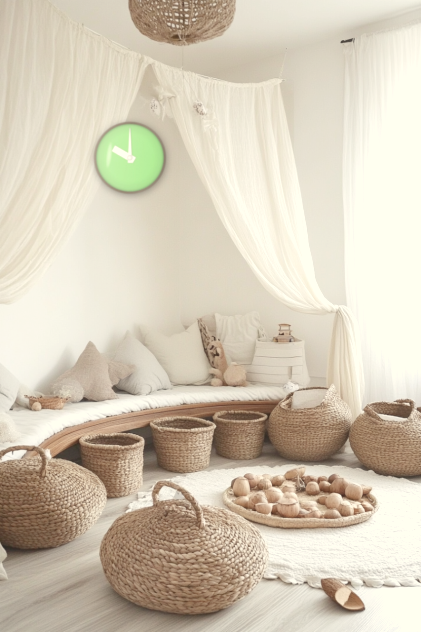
10.00
